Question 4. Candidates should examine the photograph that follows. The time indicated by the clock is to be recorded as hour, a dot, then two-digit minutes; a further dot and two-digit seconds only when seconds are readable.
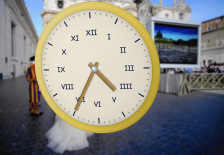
4.35
